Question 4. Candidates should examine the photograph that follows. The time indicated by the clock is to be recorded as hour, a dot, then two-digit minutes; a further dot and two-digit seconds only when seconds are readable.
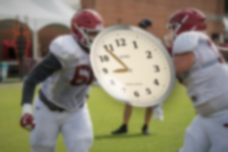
8.54
